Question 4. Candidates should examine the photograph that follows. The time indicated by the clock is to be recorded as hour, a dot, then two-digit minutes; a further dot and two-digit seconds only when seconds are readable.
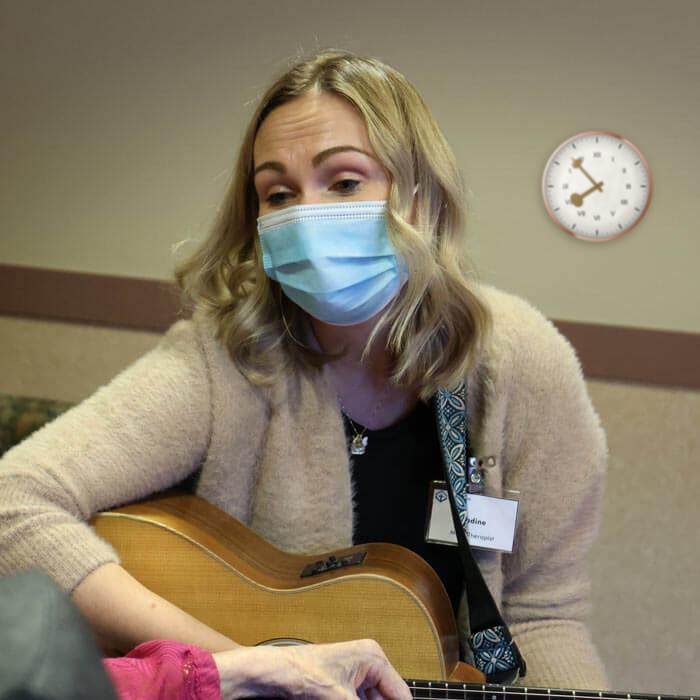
7.53
